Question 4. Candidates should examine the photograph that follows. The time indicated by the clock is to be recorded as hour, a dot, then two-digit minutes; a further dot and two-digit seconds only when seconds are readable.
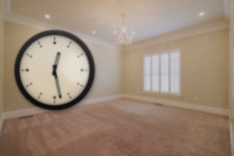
12.28
